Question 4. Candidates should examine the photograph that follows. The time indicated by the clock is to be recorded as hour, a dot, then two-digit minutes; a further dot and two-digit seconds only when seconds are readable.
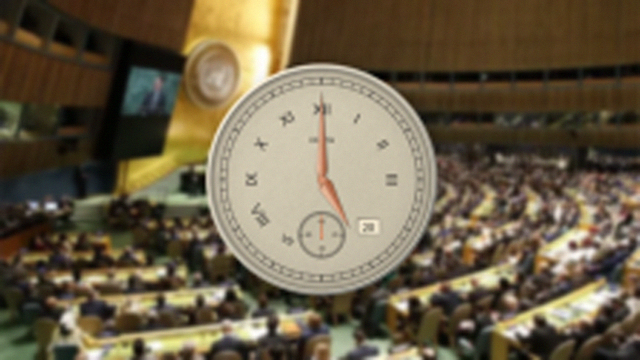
5.00
